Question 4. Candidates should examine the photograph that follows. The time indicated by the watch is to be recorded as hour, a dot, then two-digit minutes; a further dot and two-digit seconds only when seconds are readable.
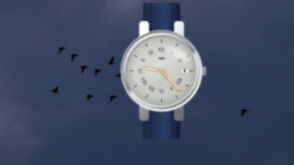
9.23
